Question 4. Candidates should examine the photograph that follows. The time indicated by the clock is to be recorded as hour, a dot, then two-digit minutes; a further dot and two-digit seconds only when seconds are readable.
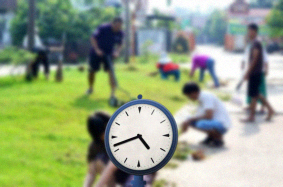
4.42
